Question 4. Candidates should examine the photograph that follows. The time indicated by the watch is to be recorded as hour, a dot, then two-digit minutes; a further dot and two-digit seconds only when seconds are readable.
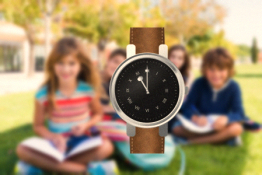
11.00
